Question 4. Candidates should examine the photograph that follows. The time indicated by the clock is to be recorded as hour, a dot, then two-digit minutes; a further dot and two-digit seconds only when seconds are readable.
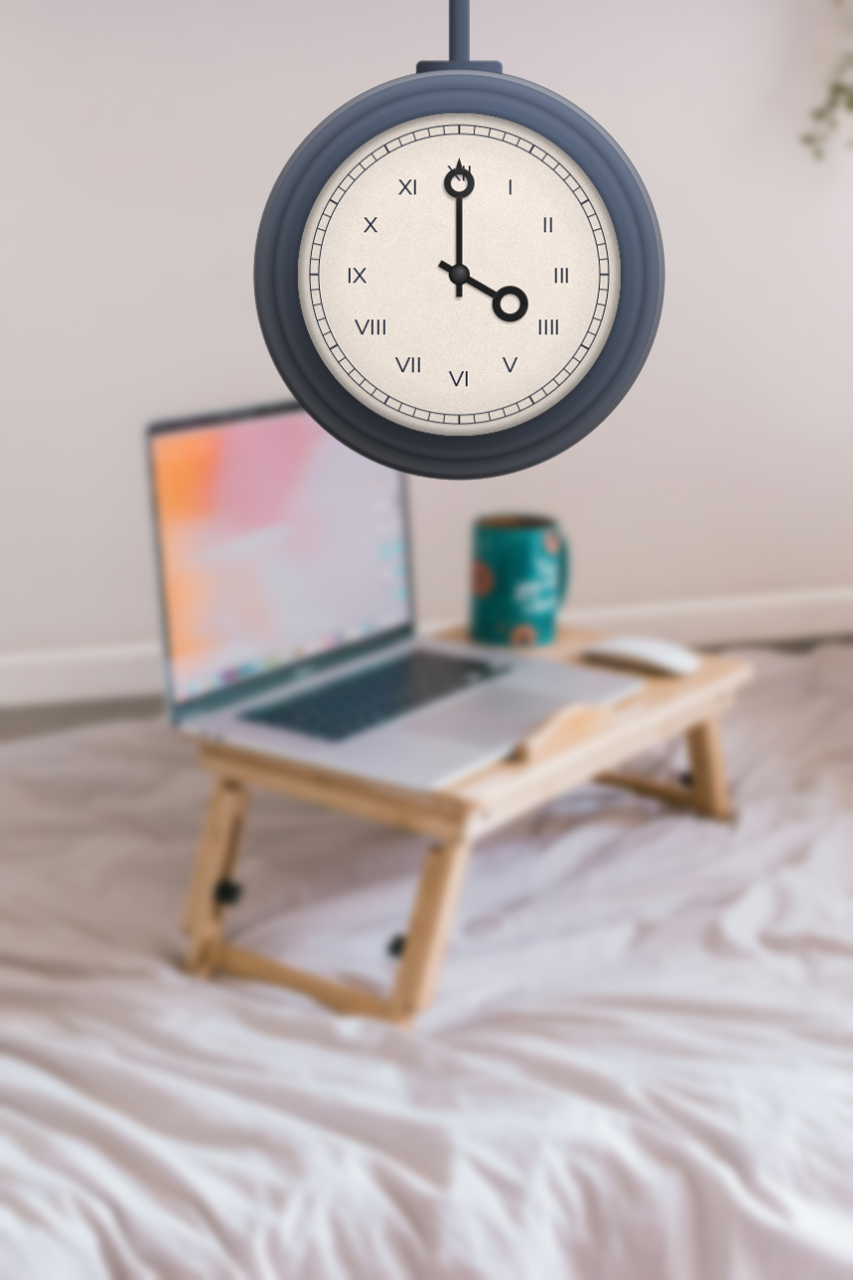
4.00
